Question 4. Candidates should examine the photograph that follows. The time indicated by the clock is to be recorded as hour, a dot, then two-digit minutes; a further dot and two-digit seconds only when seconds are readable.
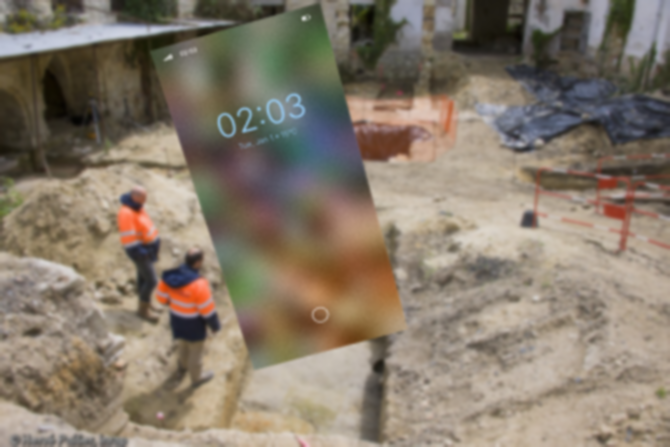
2.03
